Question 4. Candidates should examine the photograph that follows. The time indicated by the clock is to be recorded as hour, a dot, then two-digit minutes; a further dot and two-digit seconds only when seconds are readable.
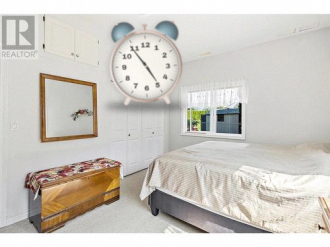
4.54
